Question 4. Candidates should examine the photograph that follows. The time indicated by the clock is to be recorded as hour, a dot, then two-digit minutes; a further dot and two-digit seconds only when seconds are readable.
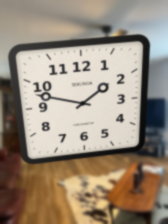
1.48
